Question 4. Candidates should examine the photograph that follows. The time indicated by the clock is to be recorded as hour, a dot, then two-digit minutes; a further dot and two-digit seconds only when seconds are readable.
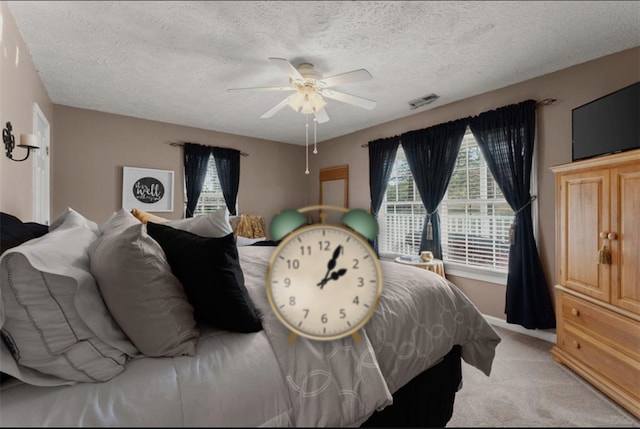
2.04
